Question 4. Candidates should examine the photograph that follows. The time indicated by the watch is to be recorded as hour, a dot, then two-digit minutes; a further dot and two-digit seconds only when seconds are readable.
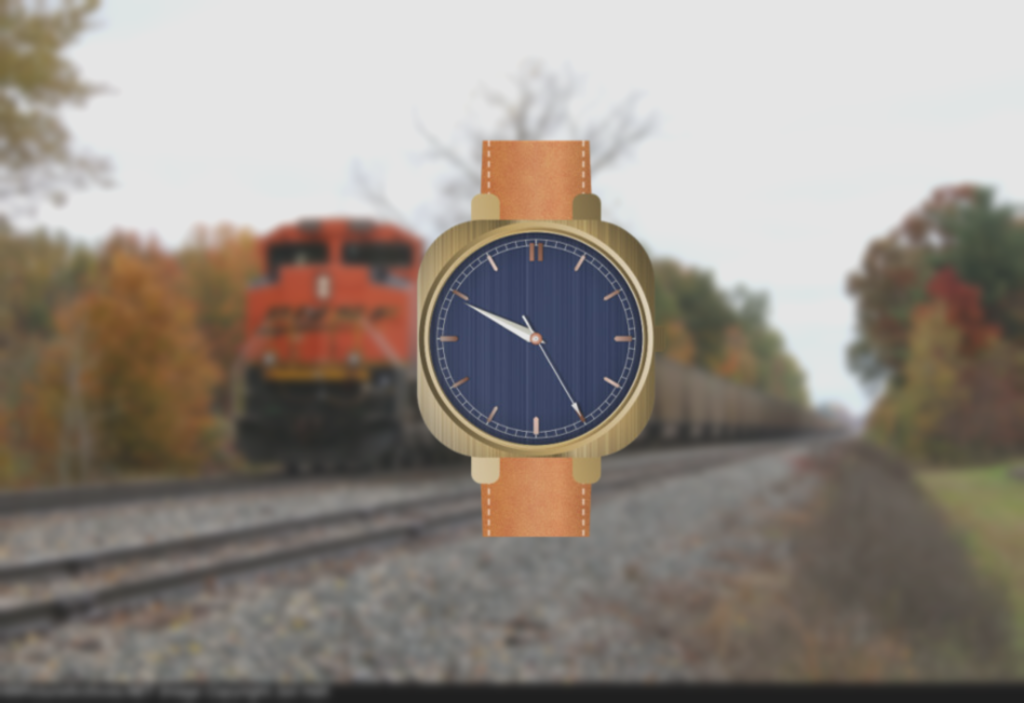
9.49.25
